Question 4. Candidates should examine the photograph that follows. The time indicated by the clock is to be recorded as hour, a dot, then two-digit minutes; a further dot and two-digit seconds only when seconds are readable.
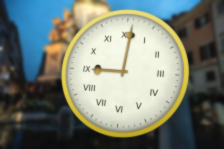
9.01
